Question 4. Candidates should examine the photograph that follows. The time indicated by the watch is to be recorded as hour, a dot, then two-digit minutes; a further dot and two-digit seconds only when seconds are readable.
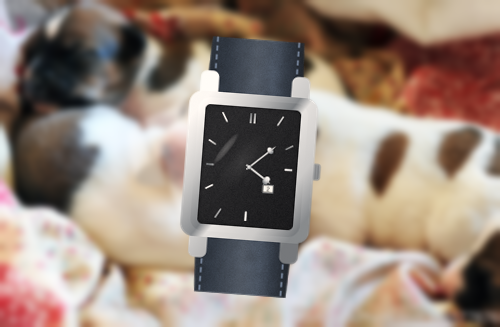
4.08
